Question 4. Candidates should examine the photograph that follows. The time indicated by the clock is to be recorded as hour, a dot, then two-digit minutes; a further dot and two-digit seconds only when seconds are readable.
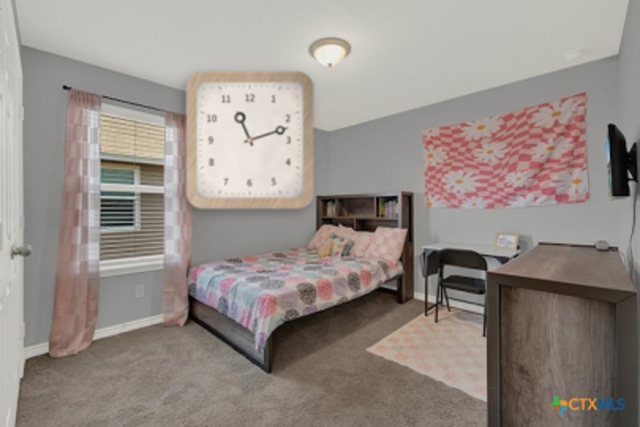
11.12
